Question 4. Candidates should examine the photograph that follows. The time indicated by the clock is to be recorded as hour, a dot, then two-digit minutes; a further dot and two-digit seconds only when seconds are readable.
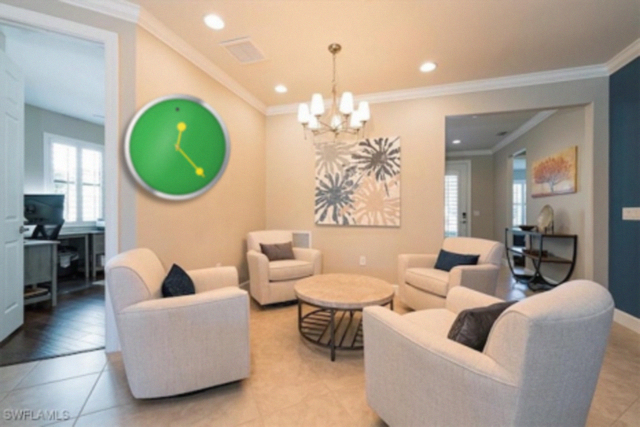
12.23
